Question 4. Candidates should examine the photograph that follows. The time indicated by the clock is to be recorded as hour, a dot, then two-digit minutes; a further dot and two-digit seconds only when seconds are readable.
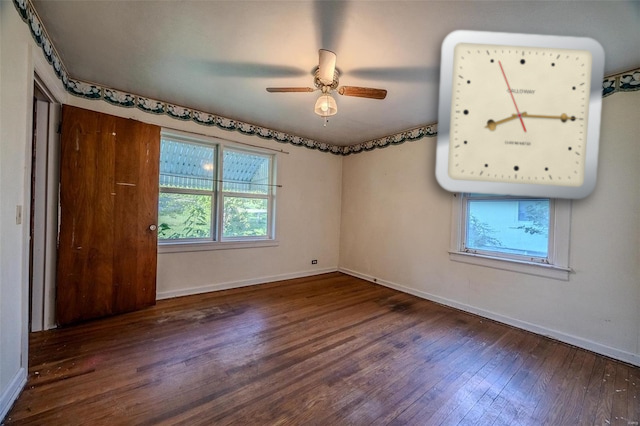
8.14.56
